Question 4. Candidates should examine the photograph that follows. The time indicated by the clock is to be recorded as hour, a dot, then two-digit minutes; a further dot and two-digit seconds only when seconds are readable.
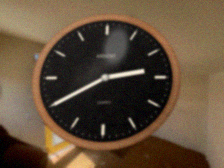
2.40
